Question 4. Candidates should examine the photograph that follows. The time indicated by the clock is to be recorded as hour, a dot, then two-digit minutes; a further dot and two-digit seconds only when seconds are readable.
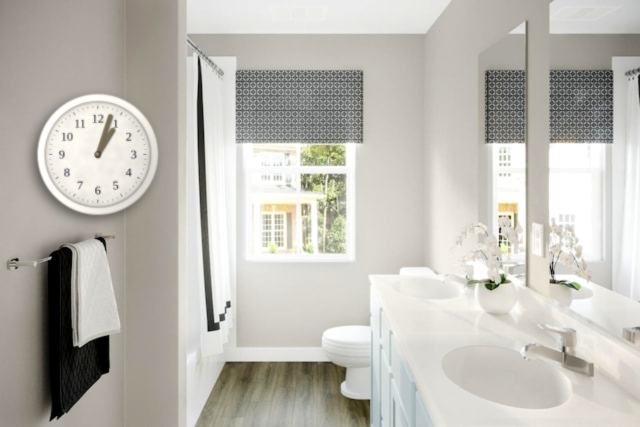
1.03
